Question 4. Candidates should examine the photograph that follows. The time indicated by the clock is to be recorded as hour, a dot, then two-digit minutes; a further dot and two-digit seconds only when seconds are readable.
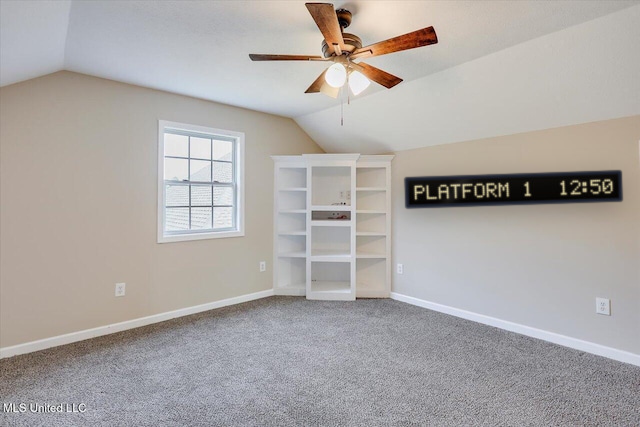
12.50
